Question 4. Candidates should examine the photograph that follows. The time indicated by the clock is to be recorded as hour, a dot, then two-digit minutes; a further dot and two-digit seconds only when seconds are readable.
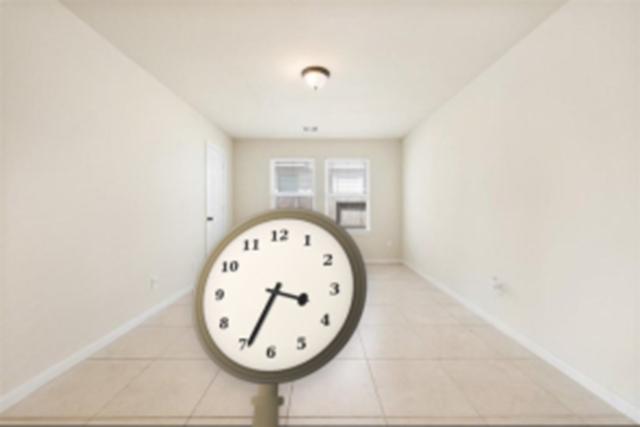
3.34
